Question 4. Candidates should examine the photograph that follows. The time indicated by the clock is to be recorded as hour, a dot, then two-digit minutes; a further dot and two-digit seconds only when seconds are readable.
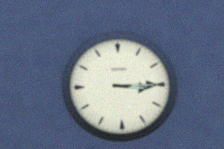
3.15
